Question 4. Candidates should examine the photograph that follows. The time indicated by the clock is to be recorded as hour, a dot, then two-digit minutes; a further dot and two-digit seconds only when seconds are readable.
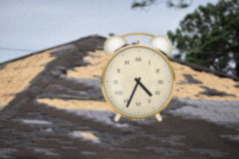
4.34
